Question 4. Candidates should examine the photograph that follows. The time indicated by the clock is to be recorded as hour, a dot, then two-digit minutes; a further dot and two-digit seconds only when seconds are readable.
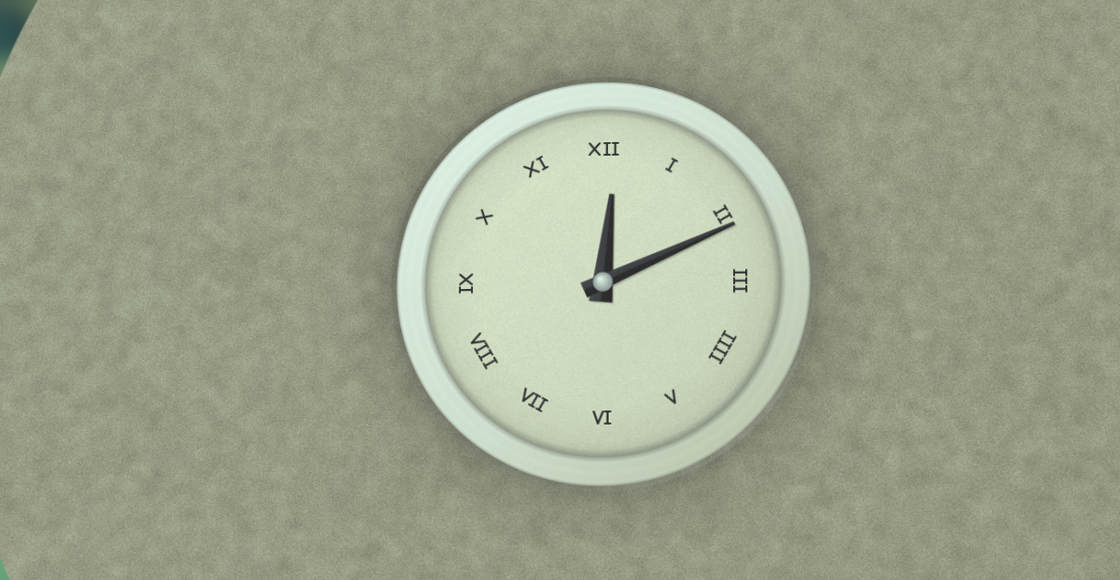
12.11
